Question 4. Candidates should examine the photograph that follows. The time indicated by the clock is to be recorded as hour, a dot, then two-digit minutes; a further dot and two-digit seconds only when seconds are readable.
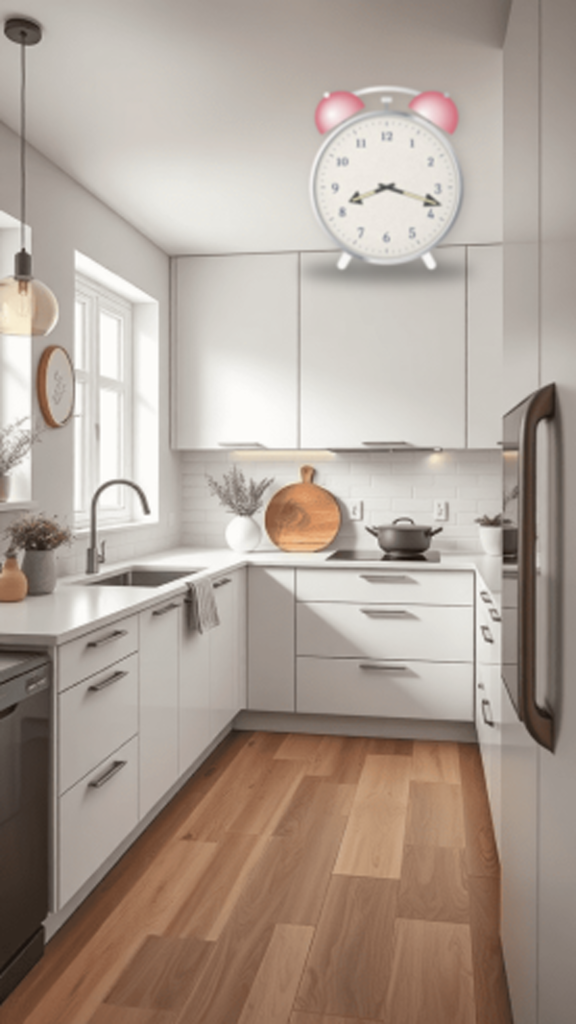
8.18
